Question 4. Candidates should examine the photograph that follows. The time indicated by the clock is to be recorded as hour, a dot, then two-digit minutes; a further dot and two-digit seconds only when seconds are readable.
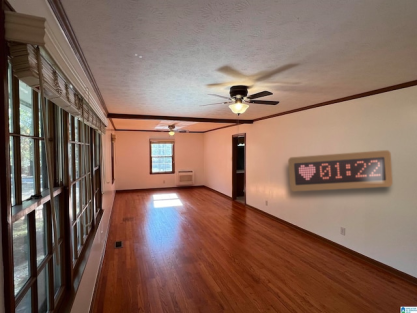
1.22
